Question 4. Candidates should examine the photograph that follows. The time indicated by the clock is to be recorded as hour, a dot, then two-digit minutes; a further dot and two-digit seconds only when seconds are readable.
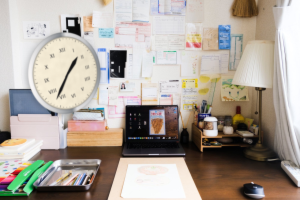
1.37
